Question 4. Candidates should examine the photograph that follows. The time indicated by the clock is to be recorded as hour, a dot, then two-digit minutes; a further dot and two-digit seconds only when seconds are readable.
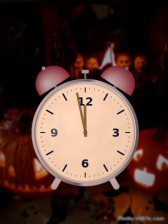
11.58
